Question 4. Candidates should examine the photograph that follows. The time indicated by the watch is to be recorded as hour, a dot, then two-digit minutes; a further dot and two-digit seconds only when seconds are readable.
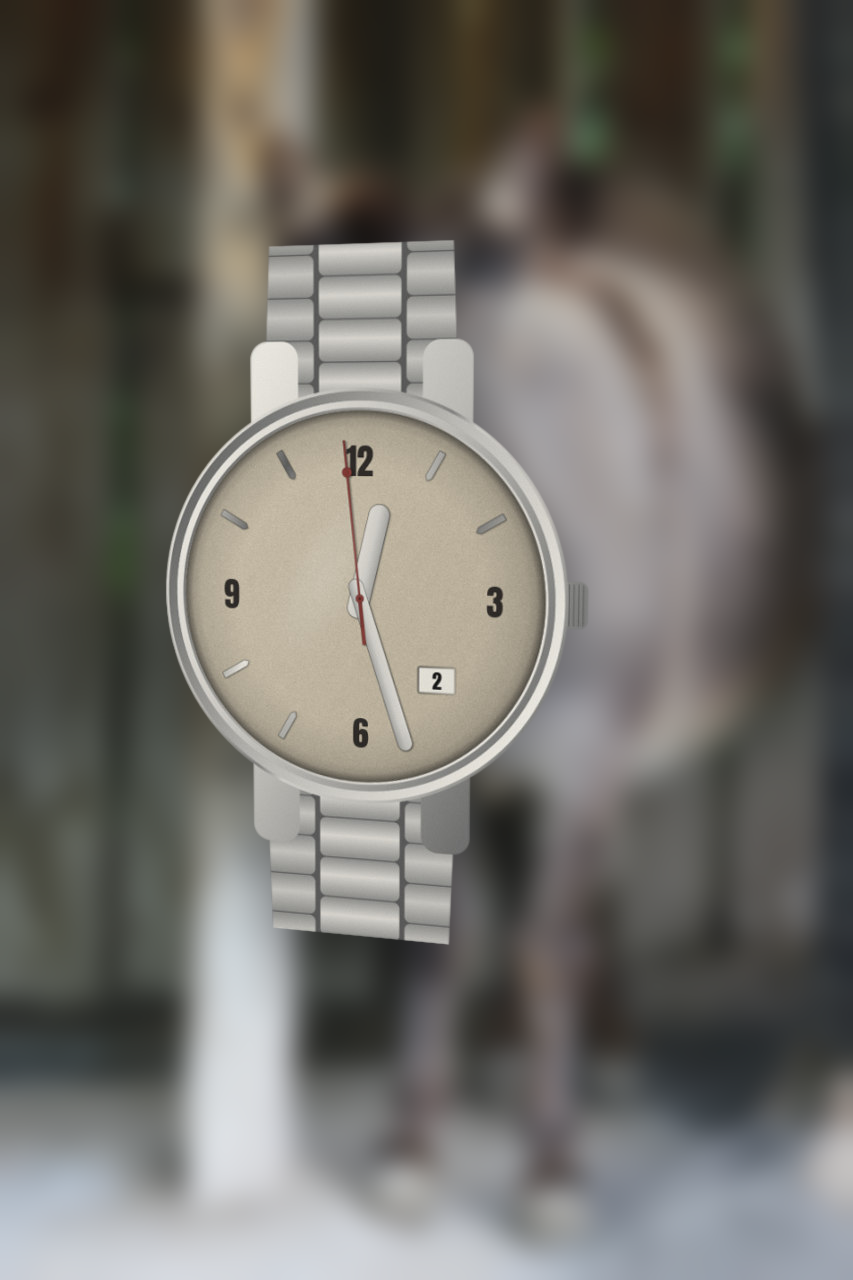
12.26.59
